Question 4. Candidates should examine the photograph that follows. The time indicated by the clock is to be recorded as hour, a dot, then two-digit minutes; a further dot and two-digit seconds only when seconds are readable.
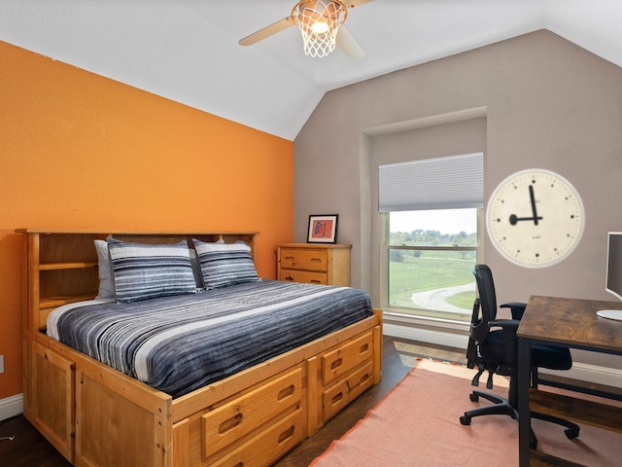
8.59
